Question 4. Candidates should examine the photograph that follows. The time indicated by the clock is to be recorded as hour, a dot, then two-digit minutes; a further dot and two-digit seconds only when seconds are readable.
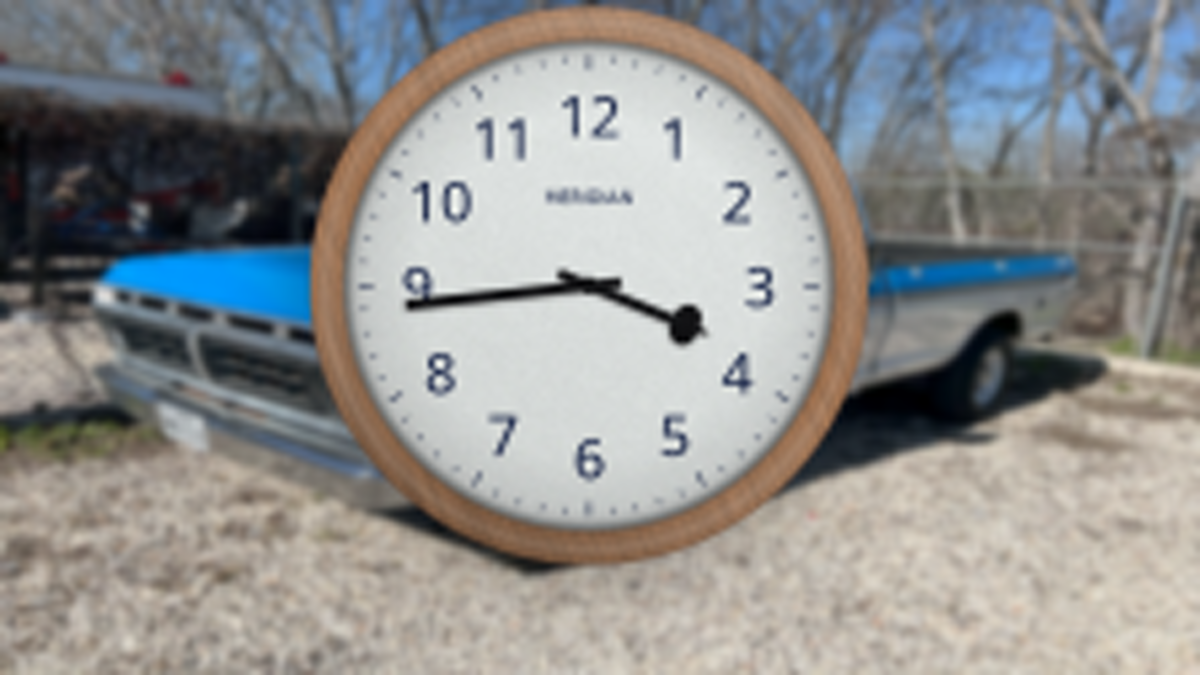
3.44
